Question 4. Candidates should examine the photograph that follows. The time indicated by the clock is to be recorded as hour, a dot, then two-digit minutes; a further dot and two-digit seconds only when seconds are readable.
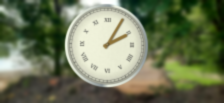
2.05
